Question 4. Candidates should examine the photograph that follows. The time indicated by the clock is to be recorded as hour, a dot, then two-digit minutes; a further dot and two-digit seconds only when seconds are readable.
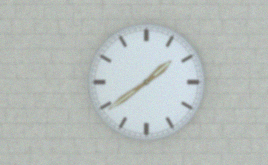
1.39
